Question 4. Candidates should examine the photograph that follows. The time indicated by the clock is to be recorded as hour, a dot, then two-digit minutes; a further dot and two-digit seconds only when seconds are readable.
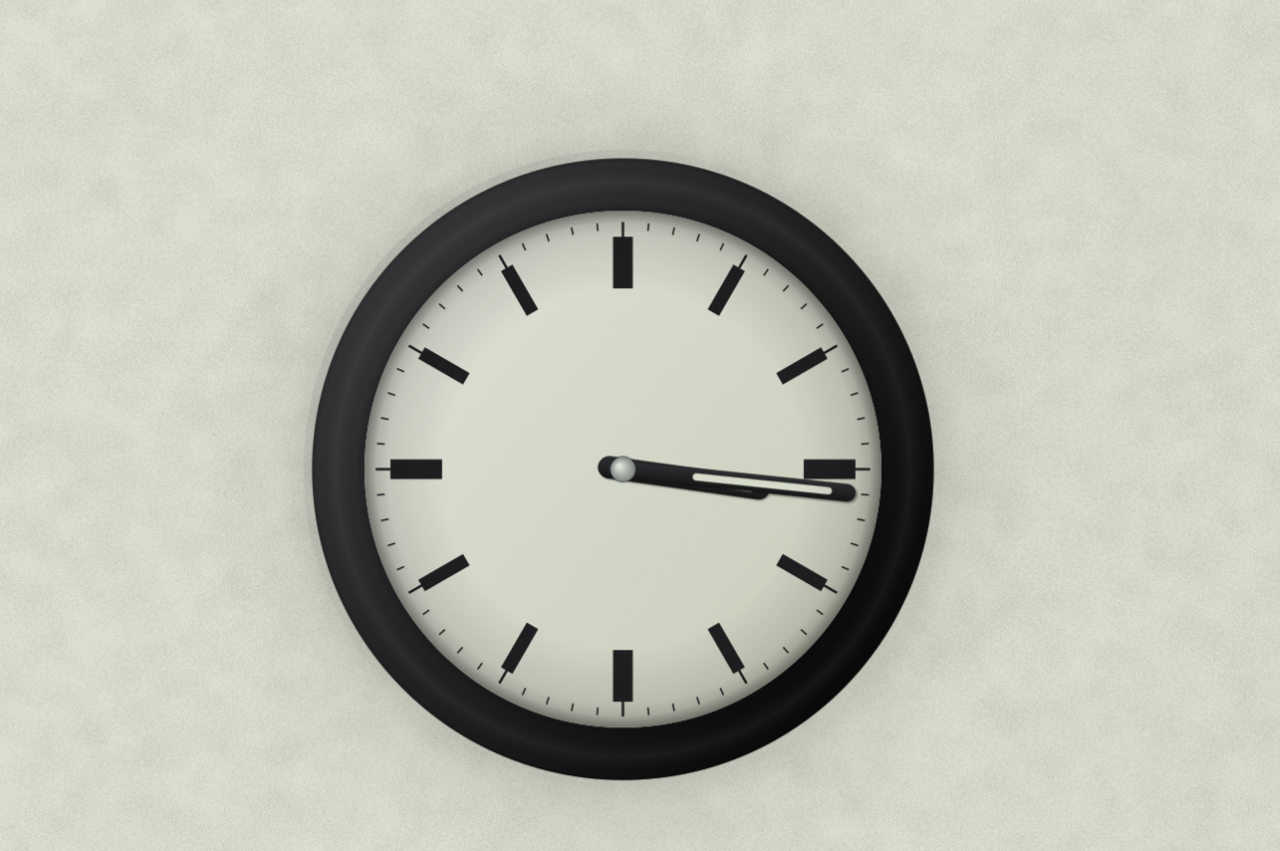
3.16
